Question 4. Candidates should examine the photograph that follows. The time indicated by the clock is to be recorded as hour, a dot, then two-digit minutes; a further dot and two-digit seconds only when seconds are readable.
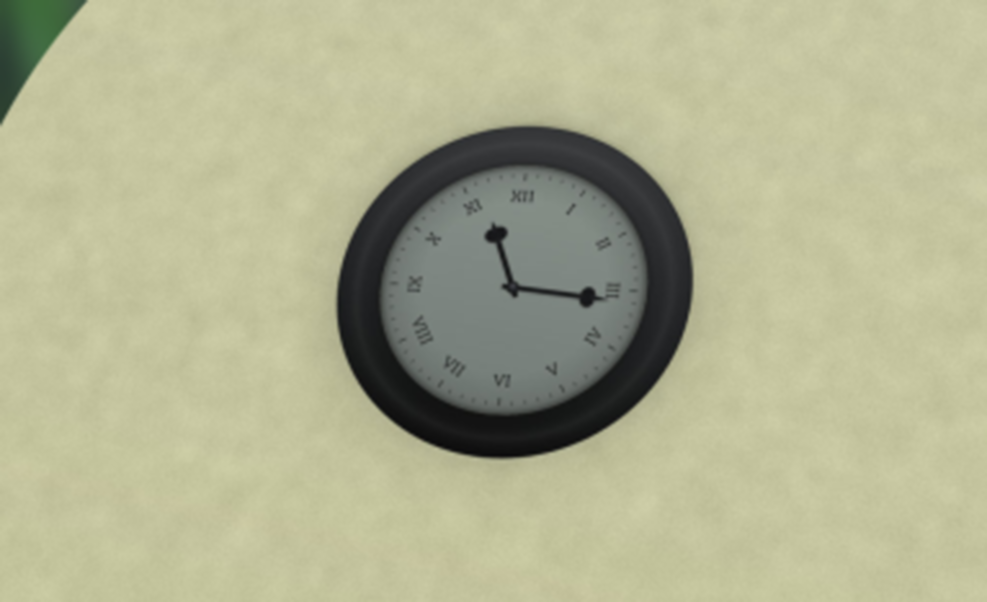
11.16
